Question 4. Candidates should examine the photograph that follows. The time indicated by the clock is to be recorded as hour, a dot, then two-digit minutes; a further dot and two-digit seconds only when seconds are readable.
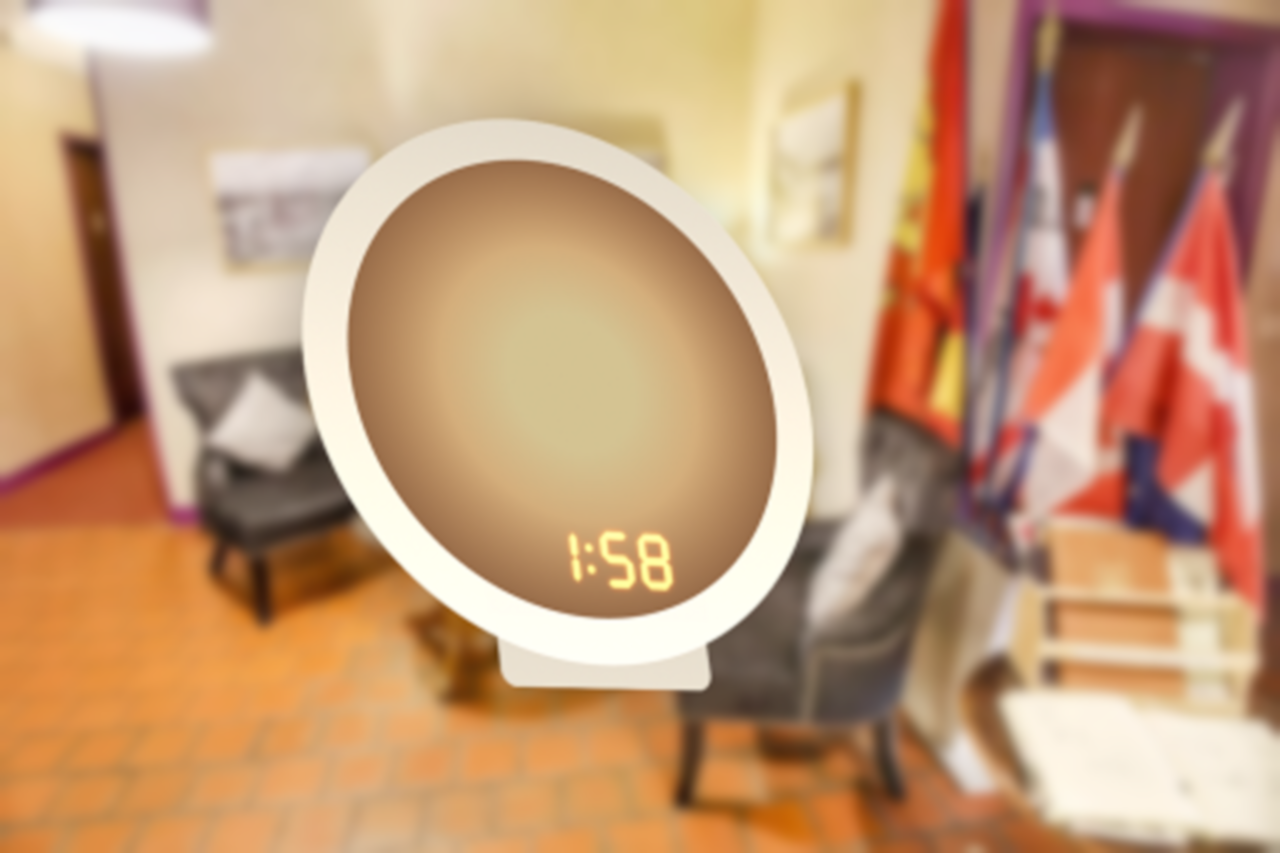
1.58
